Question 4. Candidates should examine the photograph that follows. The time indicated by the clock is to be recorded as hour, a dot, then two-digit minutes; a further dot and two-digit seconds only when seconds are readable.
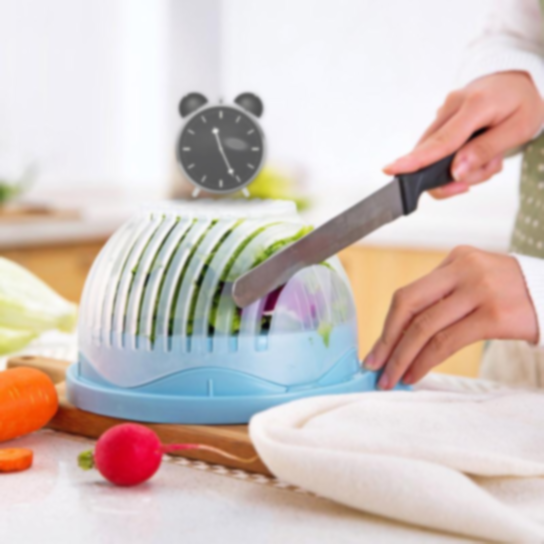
11.26
